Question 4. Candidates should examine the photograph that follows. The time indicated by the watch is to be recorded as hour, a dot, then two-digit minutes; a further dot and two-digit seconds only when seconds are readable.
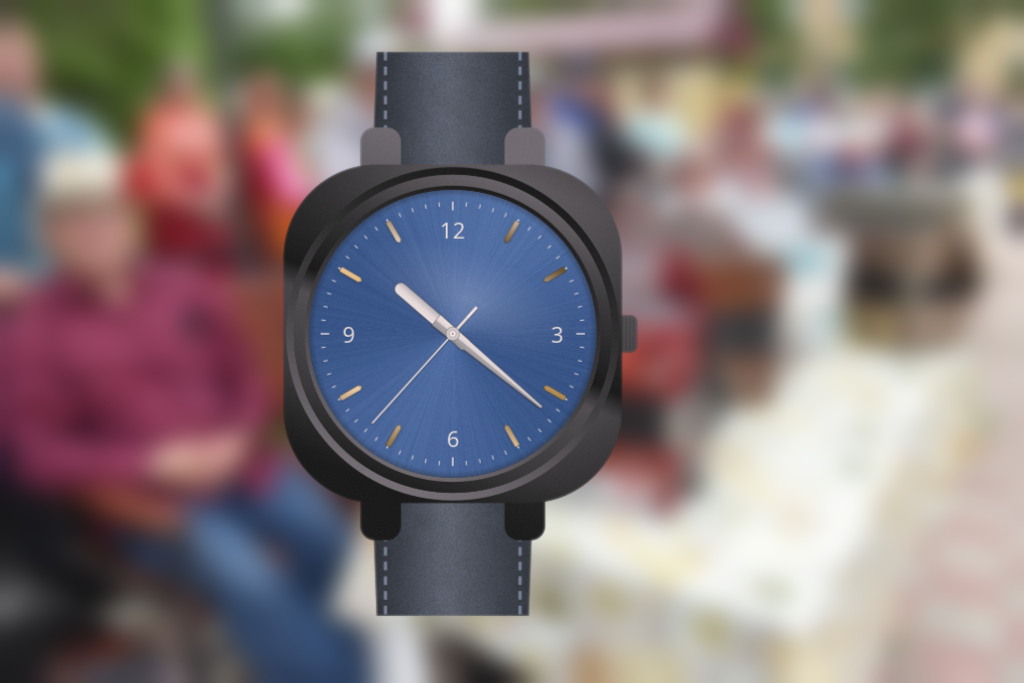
10.21.37
